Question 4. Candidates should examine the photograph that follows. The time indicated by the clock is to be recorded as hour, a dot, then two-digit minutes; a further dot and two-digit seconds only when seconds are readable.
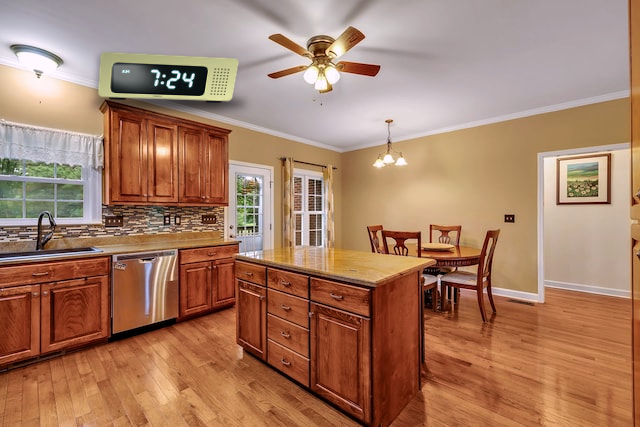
7.24
